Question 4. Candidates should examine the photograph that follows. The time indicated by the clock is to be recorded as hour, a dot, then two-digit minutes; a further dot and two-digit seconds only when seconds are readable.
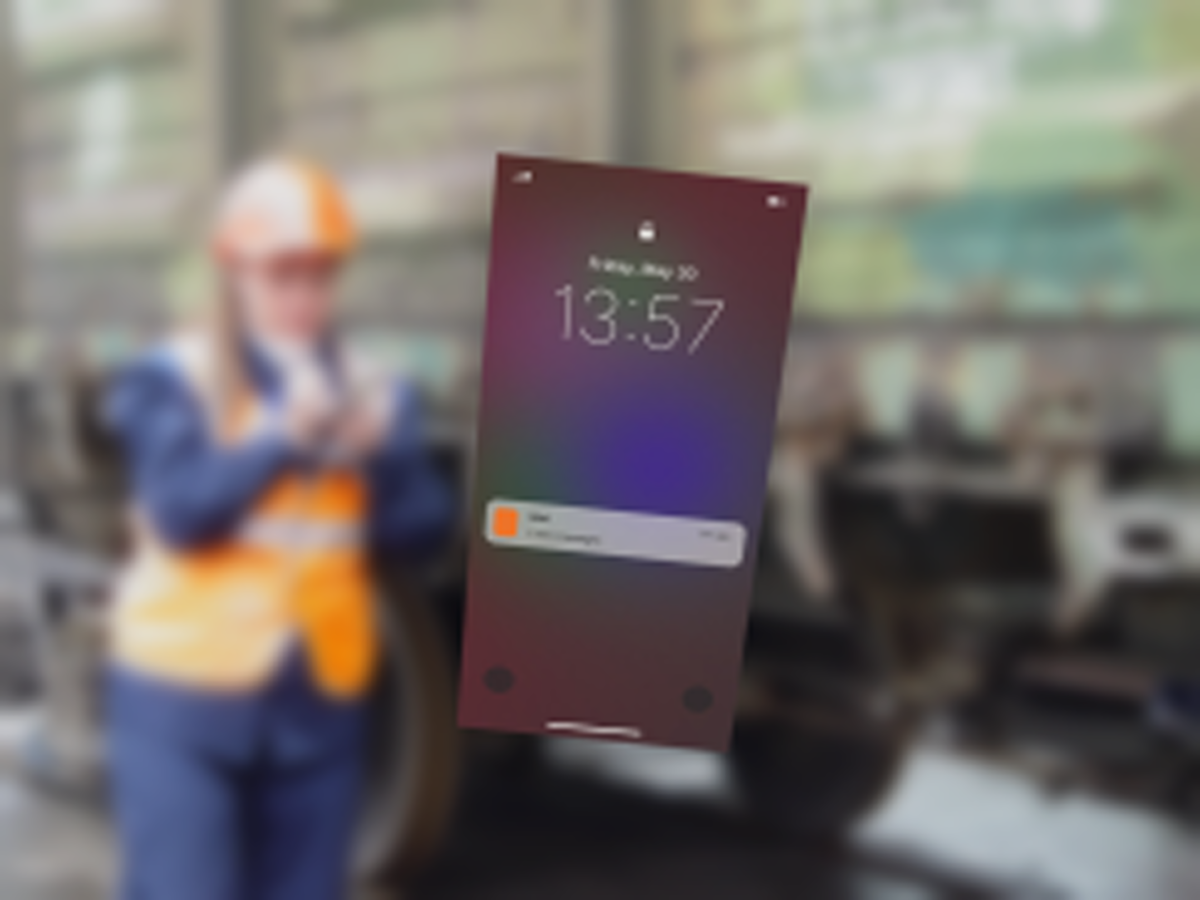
13.57
